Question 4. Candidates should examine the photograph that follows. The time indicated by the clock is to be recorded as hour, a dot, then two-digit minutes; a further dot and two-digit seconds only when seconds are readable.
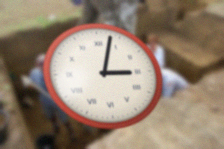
3.03
